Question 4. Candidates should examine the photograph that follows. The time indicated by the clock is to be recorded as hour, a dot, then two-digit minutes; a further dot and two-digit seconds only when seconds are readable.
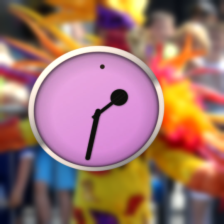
1.31
